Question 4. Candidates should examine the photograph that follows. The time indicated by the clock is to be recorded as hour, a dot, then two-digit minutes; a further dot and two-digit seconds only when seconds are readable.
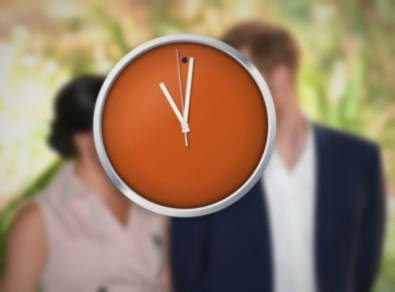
11.00.59
